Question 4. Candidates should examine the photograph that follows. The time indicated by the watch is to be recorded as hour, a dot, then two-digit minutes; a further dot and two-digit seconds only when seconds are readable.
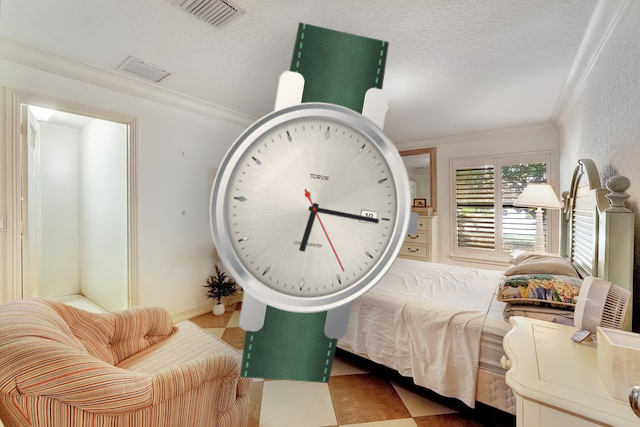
6.15.24
